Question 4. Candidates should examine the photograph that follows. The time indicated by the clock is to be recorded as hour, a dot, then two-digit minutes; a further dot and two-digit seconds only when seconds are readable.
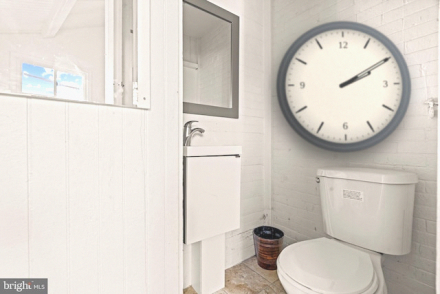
2.10
